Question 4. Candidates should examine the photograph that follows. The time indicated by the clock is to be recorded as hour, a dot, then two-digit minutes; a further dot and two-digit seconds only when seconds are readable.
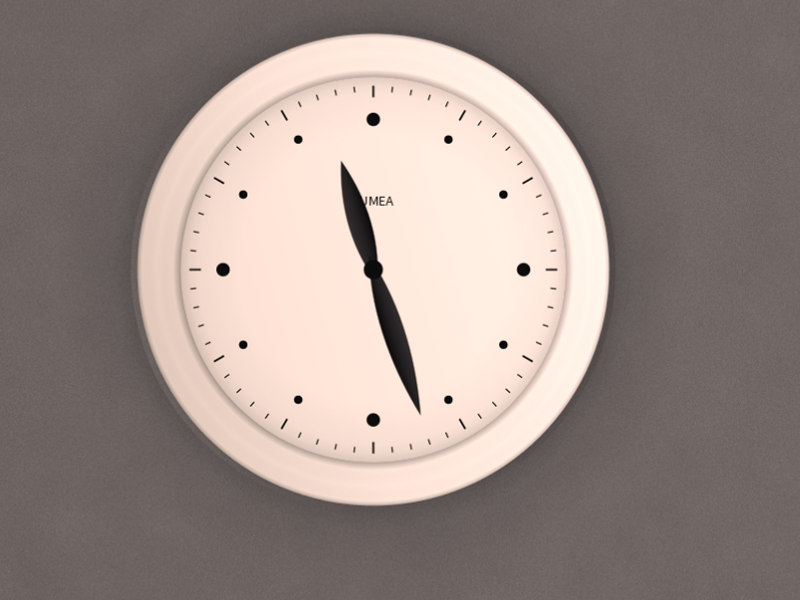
11.27
